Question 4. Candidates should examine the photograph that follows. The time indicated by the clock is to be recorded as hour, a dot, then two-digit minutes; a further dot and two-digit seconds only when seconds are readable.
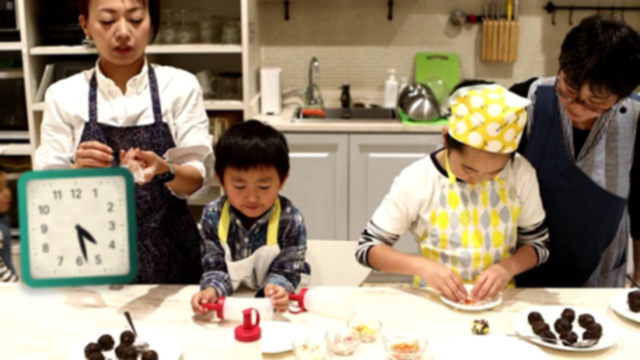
4.28
